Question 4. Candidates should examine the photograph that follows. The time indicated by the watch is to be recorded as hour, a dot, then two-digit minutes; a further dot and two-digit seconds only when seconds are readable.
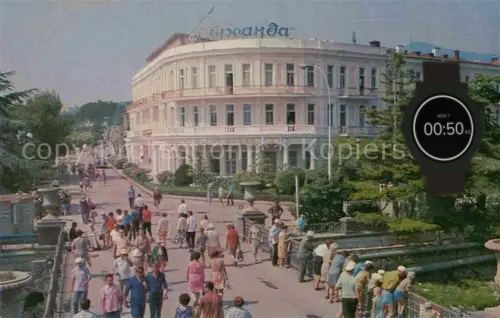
0.50
